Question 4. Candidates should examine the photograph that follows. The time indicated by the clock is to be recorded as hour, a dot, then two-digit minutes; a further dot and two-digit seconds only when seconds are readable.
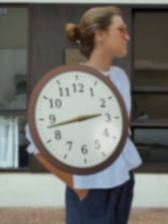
2.43
